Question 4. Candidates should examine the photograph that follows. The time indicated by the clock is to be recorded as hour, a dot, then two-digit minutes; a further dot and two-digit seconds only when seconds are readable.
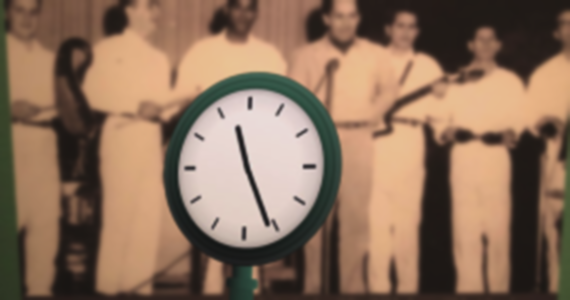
11.26
